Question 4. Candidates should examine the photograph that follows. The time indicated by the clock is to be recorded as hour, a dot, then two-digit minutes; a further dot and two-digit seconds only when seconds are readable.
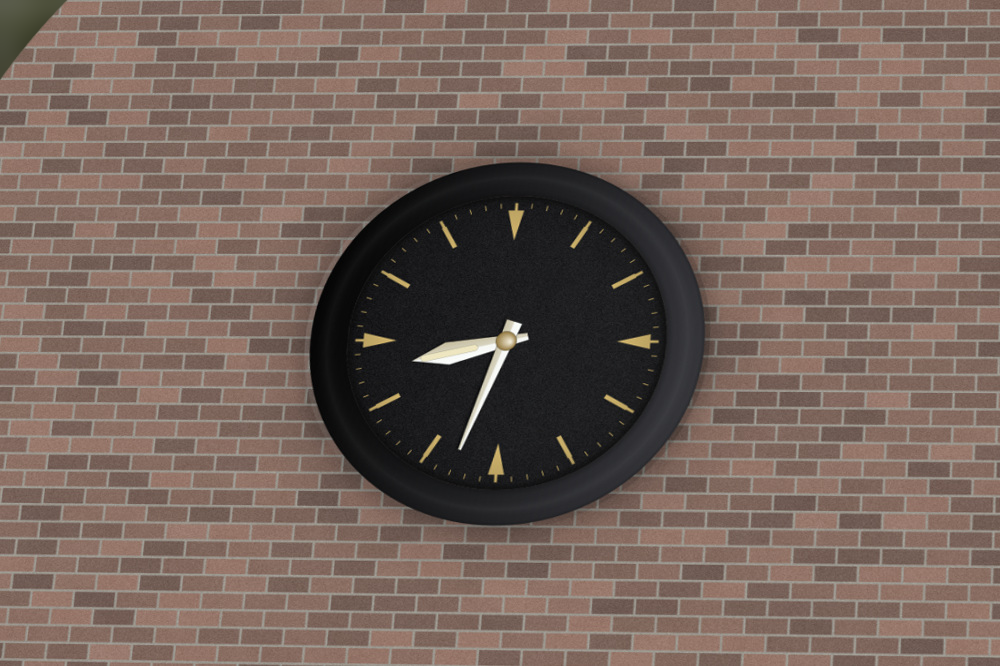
8.33
